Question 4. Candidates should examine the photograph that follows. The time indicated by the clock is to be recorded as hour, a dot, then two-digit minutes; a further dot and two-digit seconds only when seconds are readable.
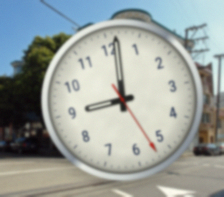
9.01.27
